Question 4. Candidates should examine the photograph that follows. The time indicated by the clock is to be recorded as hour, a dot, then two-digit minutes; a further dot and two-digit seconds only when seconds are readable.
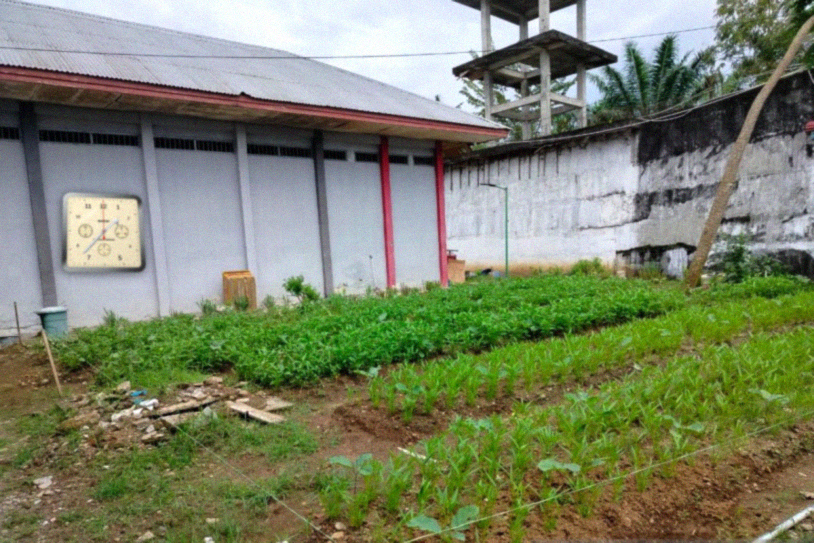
1.37
